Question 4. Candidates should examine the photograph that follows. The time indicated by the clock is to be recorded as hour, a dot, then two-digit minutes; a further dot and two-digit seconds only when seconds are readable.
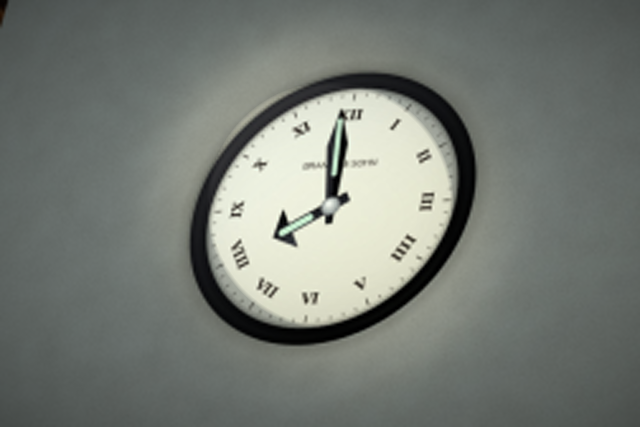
7.59
